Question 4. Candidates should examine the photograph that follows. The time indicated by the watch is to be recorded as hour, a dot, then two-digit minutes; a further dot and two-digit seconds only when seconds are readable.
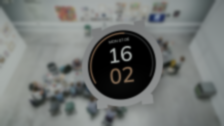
16.02
